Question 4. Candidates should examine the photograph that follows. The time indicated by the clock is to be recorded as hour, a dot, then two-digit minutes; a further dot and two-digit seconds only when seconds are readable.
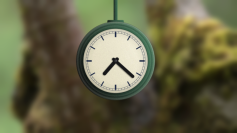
7.22
